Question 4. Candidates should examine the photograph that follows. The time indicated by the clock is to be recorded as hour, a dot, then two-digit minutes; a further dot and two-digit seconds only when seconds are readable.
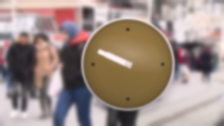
9.49
